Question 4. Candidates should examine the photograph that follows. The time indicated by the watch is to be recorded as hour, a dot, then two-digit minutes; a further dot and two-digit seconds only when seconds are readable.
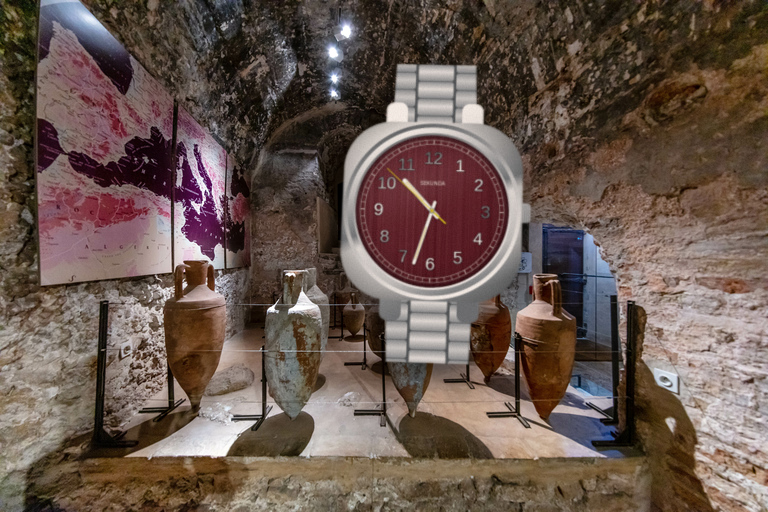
10.32.52
